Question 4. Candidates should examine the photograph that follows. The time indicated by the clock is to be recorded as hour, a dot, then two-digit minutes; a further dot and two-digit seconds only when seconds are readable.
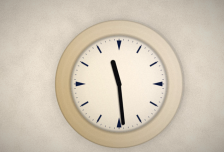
11.29
